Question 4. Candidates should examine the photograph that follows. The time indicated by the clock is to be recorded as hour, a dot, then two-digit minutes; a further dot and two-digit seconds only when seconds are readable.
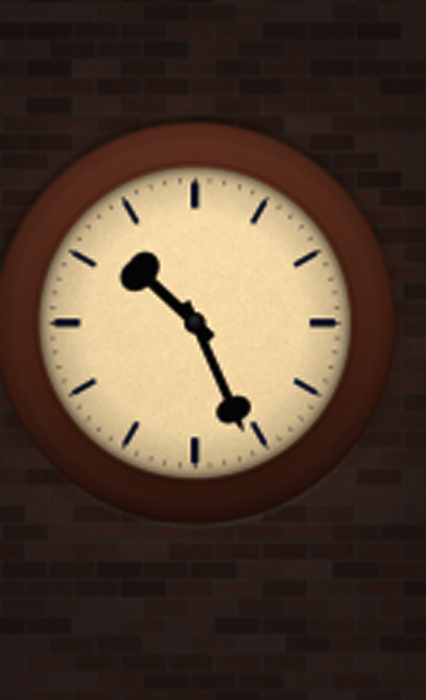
10.26
